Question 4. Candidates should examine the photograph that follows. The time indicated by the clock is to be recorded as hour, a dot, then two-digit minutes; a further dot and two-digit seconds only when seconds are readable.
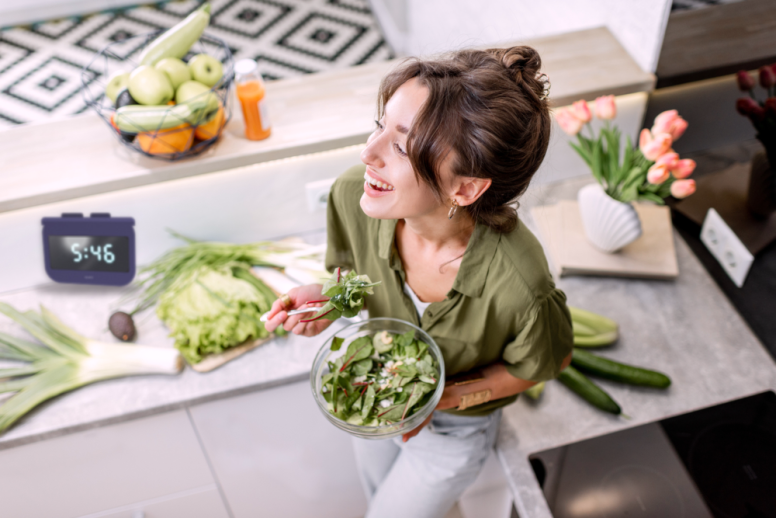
5.46
